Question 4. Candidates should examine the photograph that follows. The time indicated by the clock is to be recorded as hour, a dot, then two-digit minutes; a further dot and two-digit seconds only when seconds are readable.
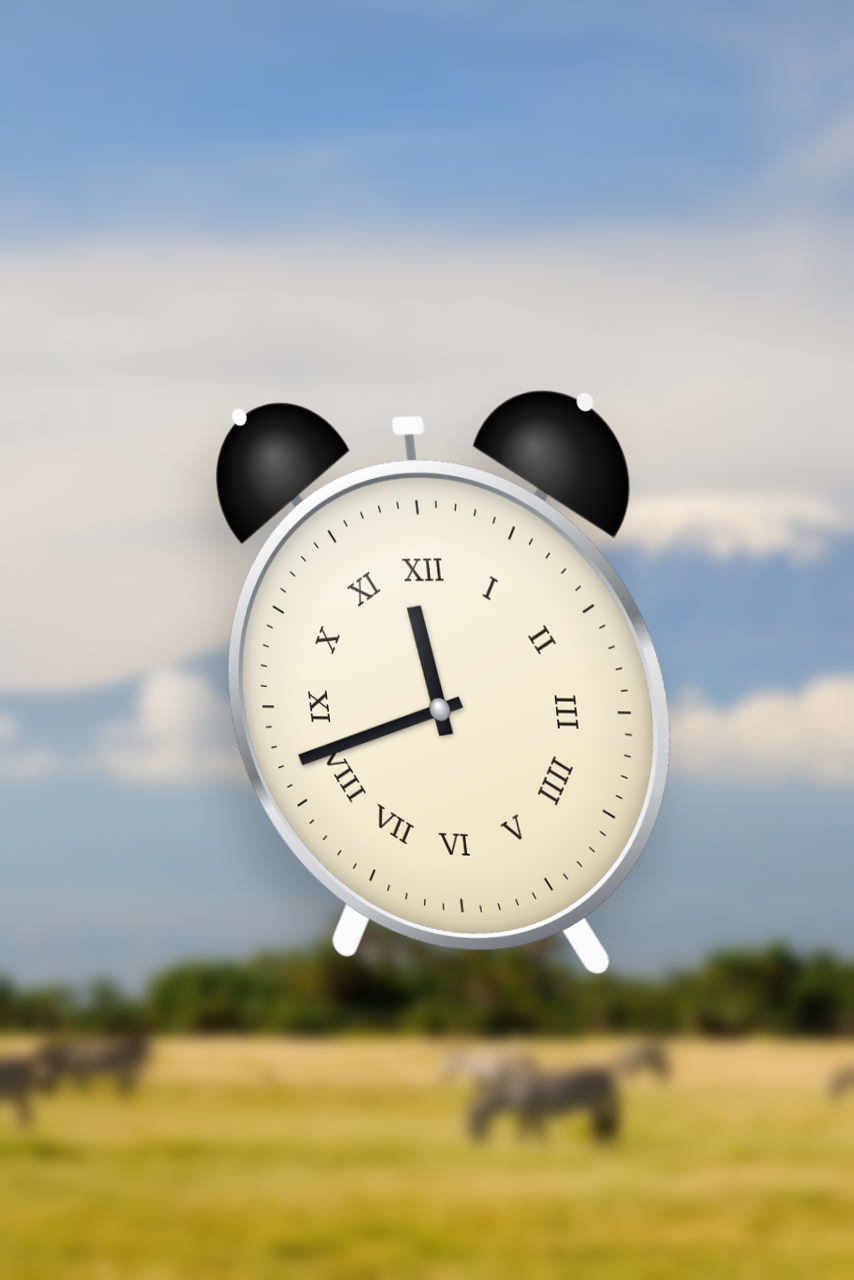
11.42
